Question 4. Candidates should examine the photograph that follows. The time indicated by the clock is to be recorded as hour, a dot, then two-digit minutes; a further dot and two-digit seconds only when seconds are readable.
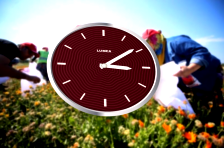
3.09
